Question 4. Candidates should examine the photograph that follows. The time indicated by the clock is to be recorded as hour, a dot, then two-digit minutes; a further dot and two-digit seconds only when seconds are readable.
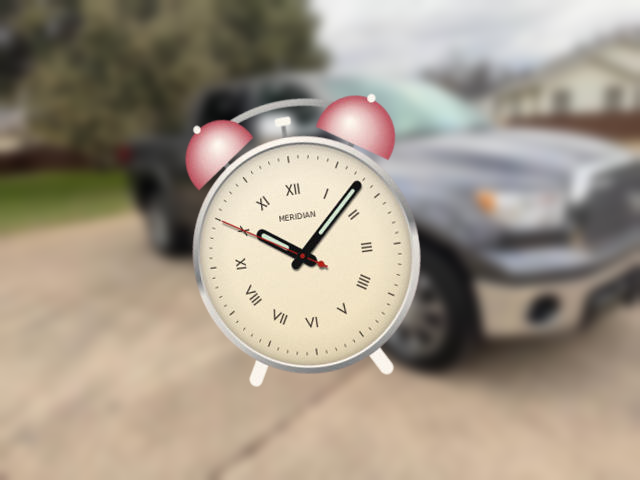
10.07.50
